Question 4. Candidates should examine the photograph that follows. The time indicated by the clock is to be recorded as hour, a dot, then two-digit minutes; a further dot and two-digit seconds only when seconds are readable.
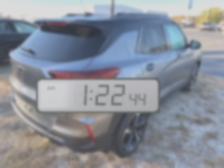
1.22.44
